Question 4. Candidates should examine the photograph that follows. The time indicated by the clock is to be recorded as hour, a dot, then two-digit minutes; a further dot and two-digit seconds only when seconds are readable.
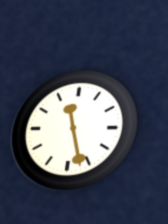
11.27
